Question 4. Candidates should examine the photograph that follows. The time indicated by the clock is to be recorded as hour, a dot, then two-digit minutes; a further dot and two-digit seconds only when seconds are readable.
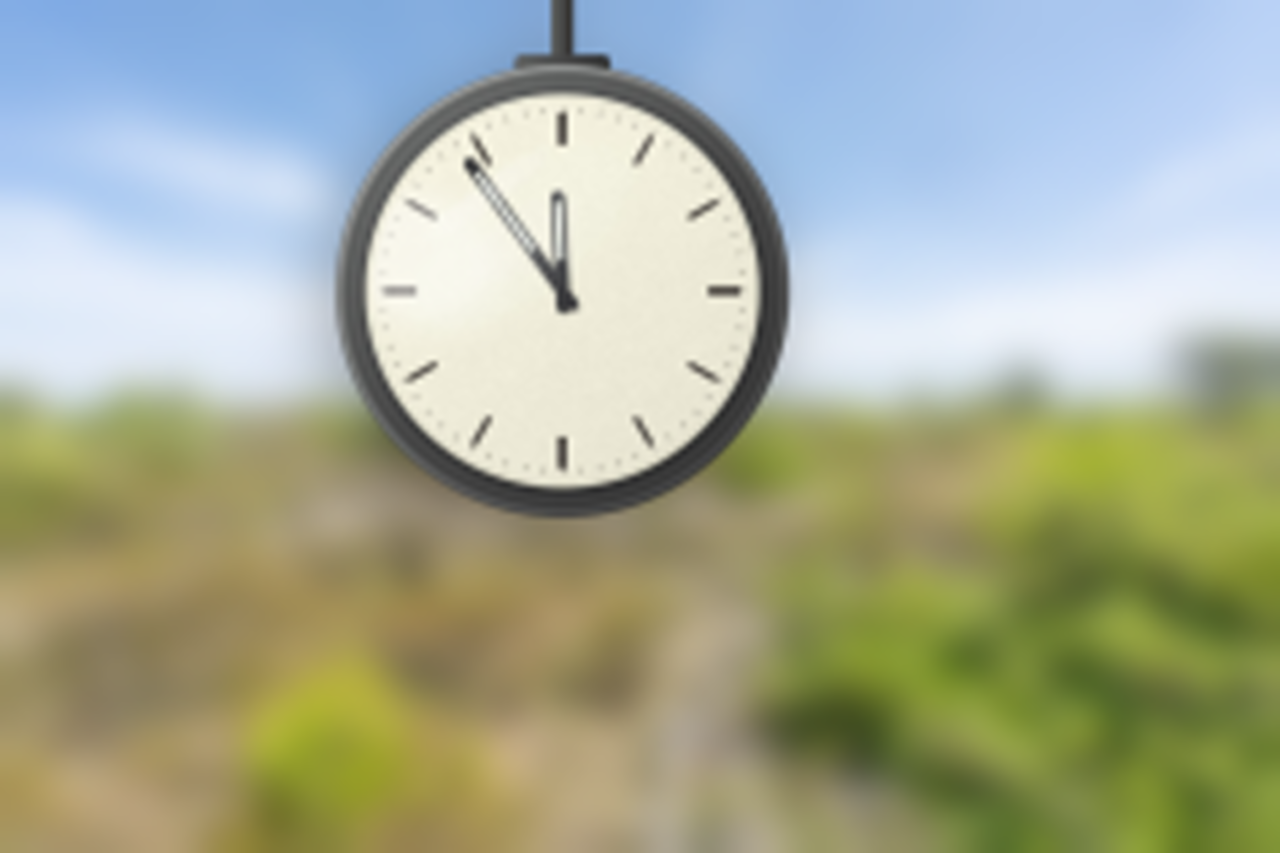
11.54
